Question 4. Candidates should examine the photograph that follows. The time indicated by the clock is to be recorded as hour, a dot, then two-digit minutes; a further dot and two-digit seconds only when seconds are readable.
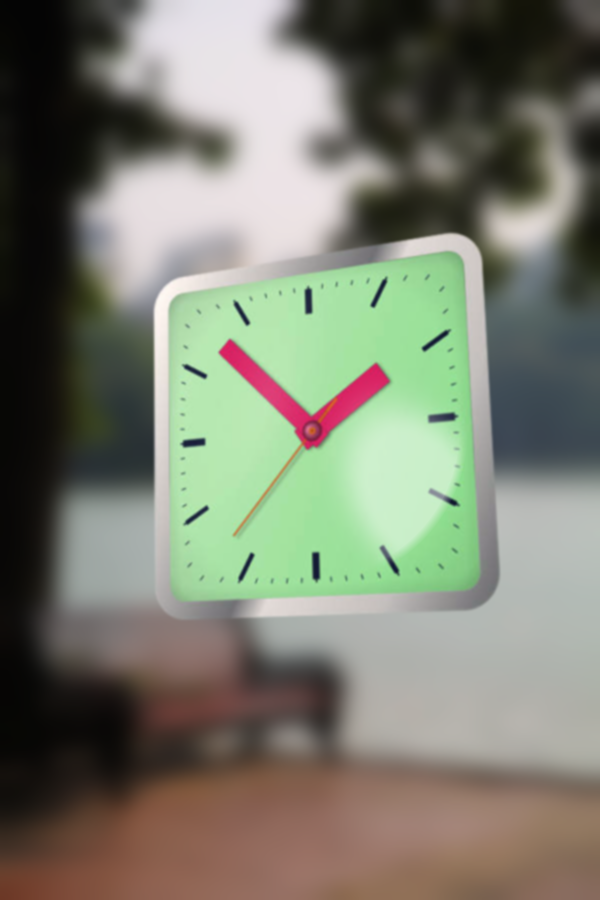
1.52.37
